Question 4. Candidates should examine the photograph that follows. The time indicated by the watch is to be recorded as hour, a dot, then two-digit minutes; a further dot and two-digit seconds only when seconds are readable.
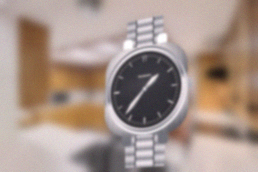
1.37
